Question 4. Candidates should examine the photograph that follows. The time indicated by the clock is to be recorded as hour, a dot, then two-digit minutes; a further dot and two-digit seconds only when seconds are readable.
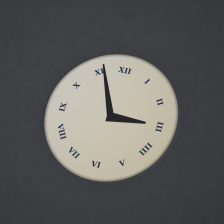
2.56
